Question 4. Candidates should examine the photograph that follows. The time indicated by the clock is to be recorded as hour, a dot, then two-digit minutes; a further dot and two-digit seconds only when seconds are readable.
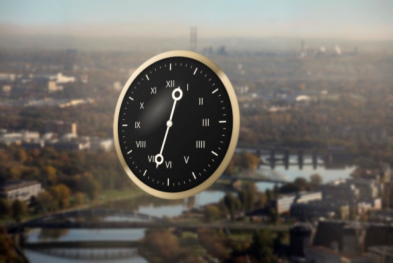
12.33
